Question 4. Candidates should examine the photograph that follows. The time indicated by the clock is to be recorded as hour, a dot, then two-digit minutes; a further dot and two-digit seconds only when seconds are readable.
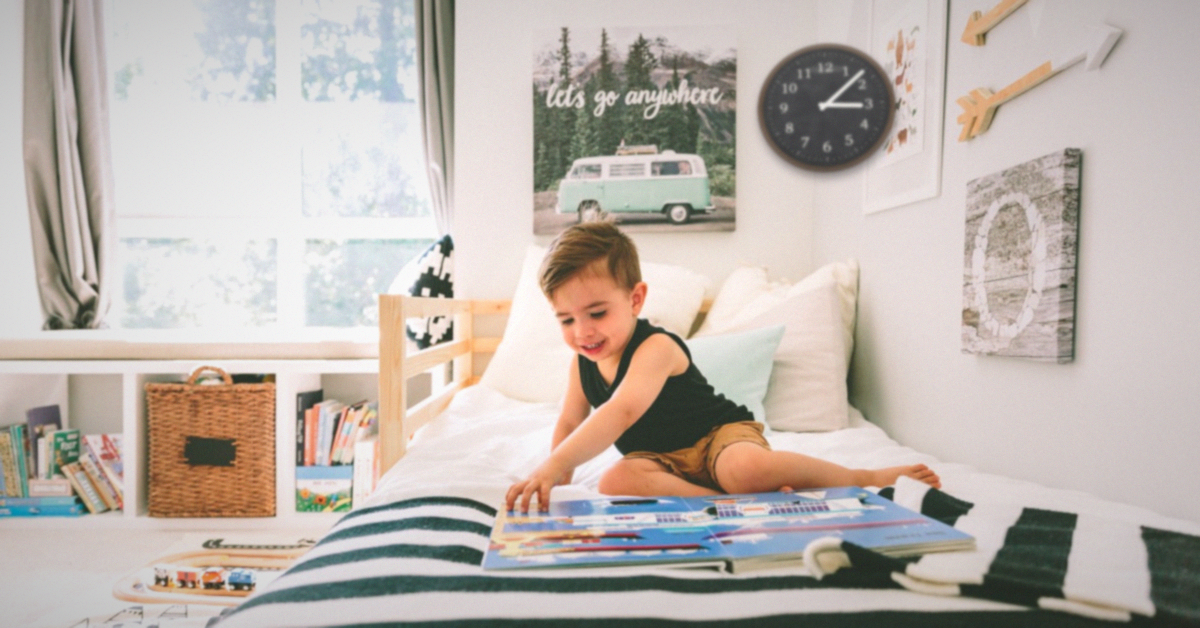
3.08
